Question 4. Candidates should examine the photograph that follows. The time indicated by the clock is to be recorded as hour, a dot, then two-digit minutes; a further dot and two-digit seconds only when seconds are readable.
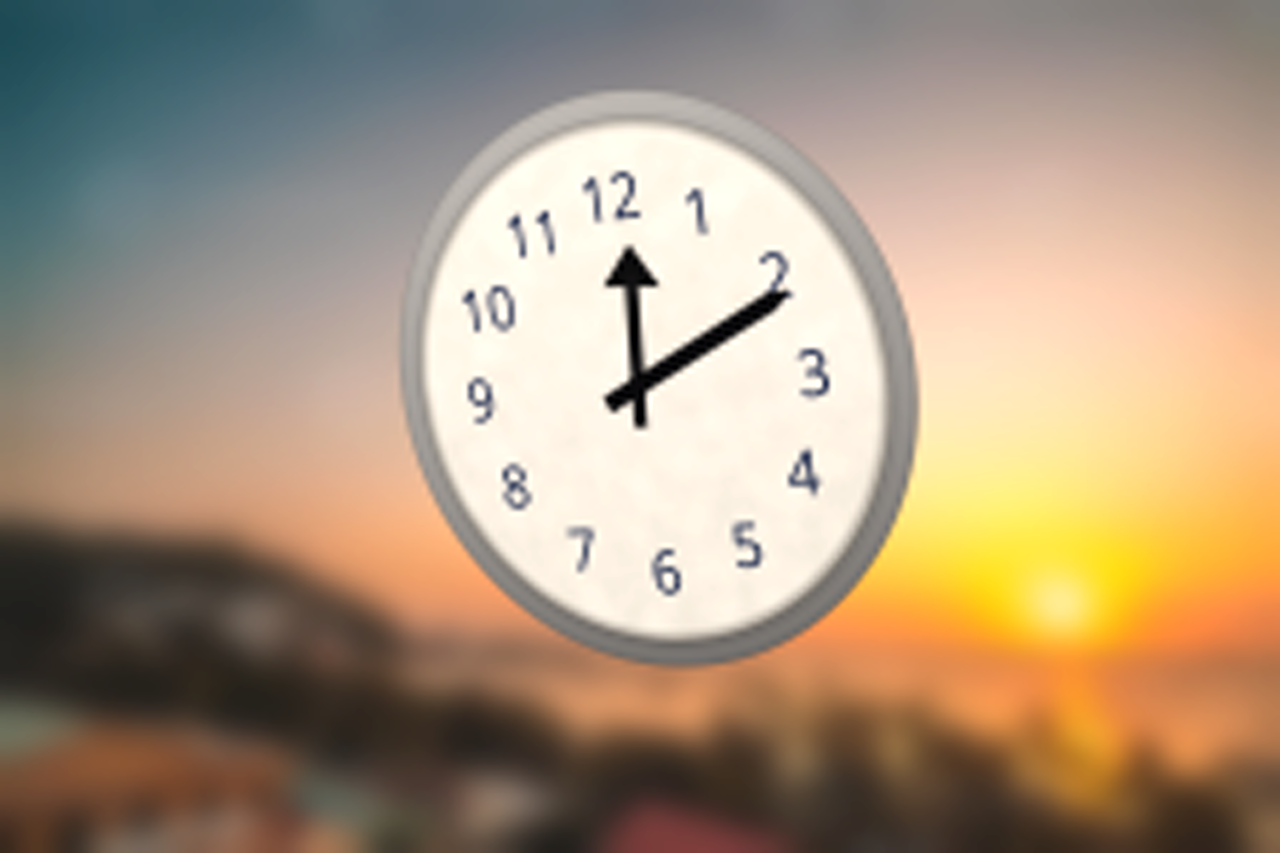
12.11
